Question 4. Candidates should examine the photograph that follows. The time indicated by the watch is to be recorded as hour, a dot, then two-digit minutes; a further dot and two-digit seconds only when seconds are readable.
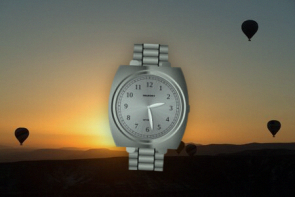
2.28
